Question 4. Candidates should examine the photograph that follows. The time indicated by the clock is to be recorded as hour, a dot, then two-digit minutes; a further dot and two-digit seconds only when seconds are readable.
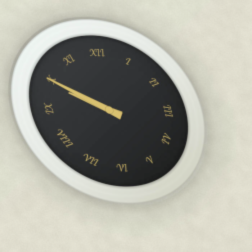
9.50
